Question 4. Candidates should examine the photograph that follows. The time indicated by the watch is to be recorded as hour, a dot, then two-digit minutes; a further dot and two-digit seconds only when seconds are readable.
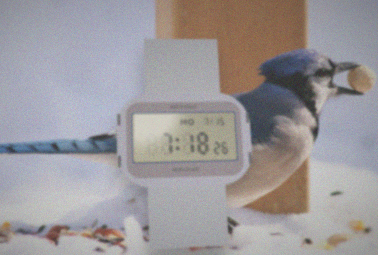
7.18.26
